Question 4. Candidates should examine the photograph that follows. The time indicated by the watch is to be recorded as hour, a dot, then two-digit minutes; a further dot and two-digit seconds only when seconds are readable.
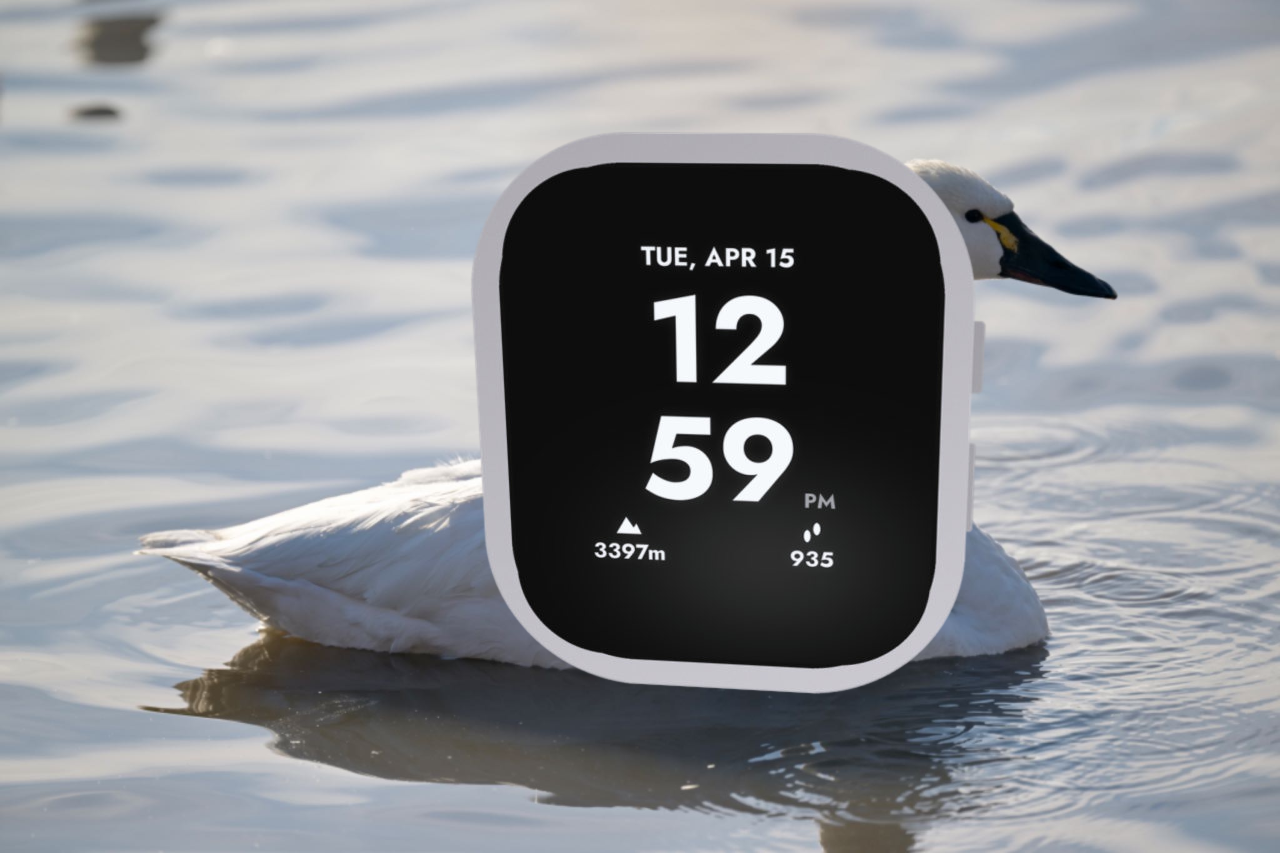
12.59
